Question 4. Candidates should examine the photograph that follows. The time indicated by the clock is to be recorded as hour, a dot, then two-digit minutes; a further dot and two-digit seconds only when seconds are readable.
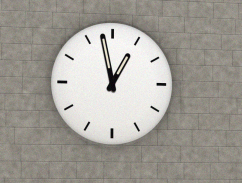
12.58
